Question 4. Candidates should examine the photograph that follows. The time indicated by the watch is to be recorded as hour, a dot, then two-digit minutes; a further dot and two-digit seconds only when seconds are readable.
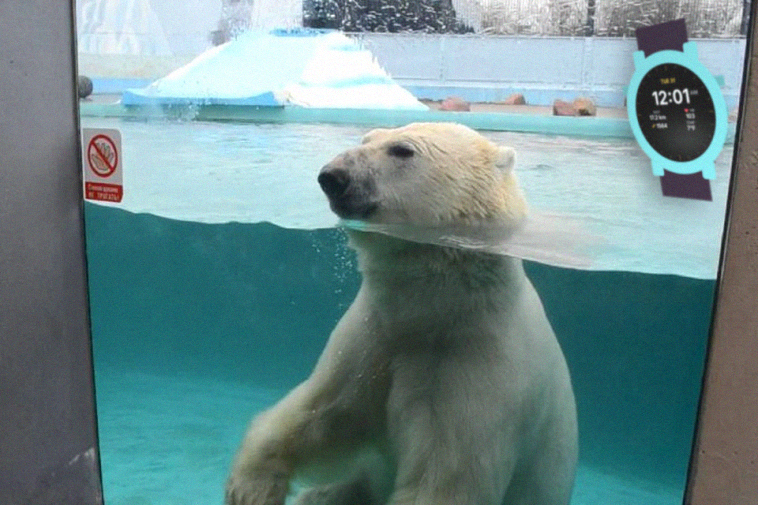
12.01
